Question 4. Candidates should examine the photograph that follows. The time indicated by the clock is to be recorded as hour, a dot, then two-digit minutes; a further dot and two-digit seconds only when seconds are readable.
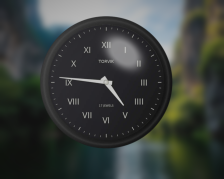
4.46
